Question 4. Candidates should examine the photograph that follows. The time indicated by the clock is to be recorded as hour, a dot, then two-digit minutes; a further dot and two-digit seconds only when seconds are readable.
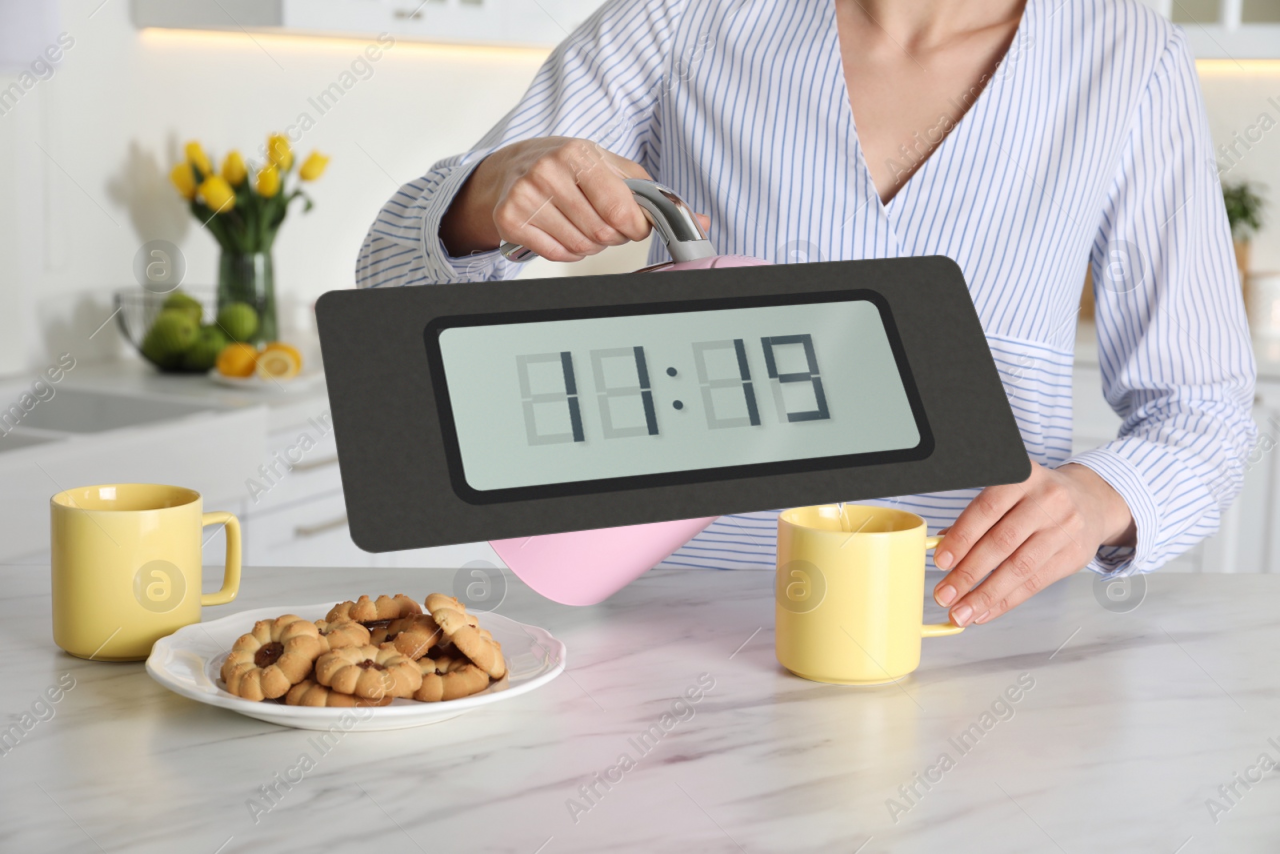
11.19
